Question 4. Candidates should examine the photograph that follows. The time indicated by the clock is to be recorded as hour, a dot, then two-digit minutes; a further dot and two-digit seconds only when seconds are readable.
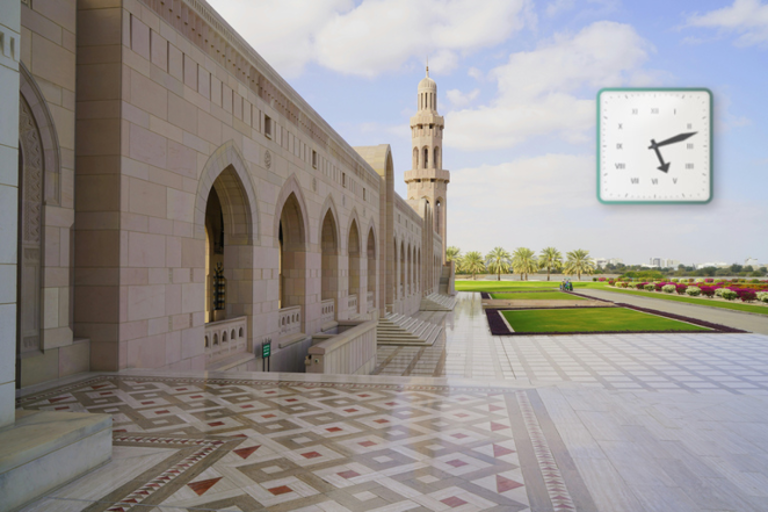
5.12
